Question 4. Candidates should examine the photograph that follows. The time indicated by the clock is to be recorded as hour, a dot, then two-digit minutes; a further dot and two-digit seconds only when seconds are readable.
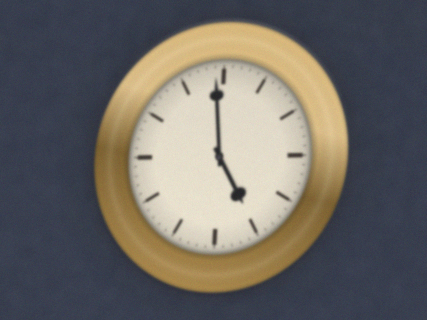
4.59
